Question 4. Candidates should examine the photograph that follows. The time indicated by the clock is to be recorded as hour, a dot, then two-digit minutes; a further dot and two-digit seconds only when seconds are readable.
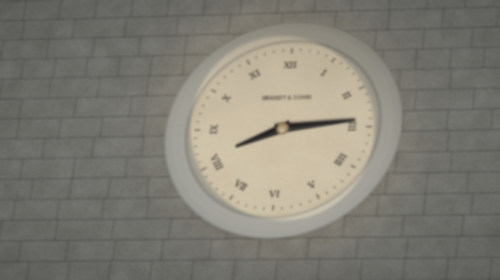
8.14
